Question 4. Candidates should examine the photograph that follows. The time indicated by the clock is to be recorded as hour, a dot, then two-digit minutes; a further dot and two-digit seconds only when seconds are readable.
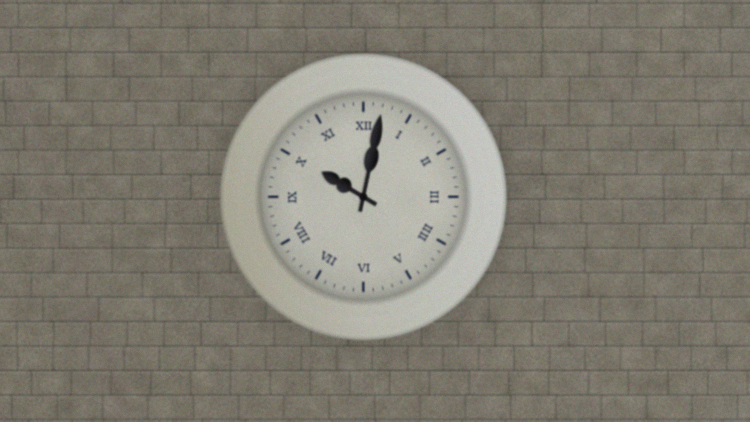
10.02
